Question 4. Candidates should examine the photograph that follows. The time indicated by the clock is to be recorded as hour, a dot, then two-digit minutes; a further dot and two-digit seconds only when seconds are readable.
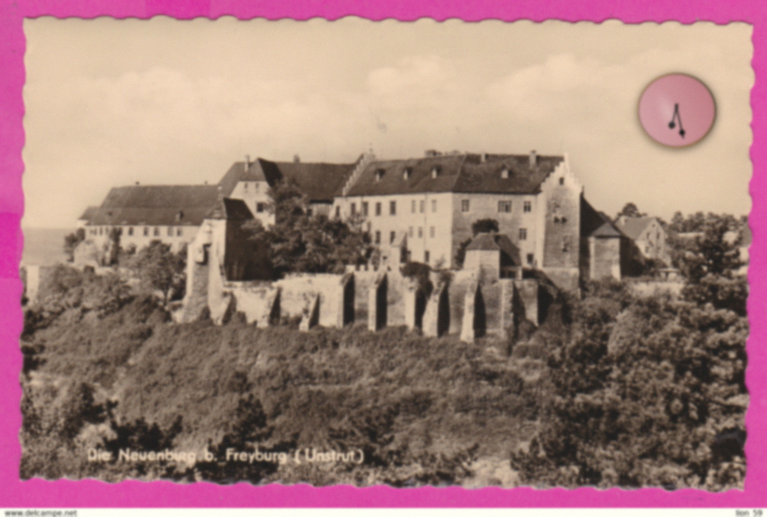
6.28
